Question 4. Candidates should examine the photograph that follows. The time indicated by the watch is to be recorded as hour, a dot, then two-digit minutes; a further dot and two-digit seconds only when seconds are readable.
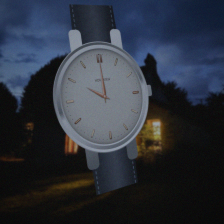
10.00
